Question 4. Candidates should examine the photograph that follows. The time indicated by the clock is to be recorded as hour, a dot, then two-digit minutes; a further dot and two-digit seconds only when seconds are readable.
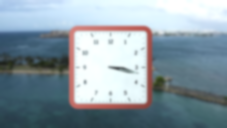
3.17
